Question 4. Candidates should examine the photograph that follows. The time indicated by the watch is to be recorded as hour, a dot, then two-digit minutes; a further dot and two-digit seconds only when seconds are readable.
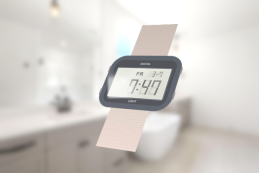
7.47
